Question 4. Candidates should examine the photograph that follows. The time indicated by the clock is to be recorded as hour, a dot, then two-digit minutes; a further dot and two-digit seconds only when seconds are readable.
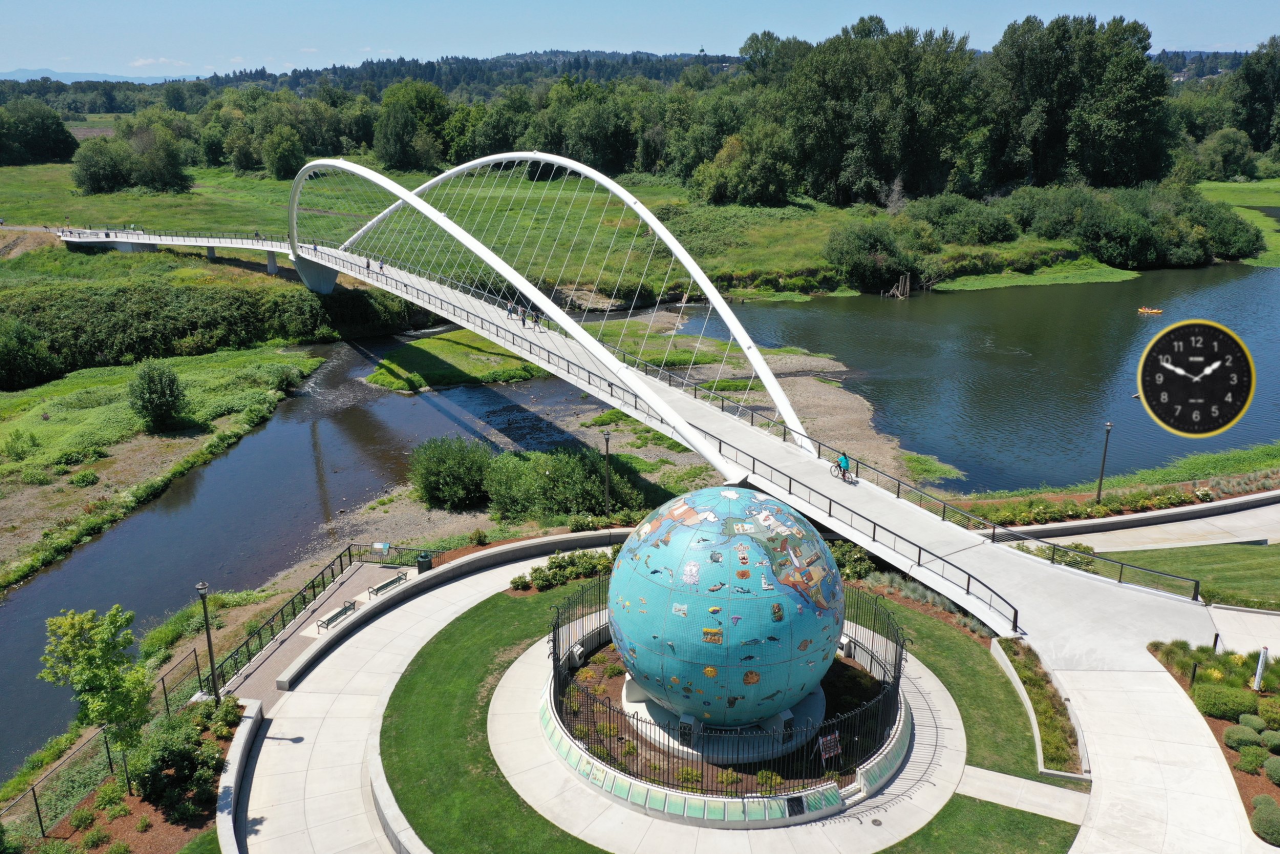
1.49
